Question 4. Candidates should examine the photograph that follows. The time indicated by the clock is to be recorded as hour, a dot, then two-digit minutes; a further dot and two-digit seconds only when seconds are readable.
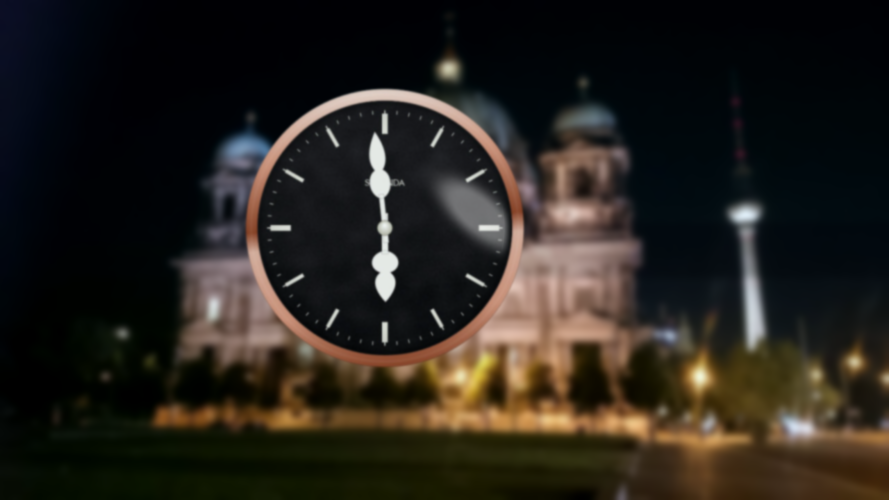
5.59
